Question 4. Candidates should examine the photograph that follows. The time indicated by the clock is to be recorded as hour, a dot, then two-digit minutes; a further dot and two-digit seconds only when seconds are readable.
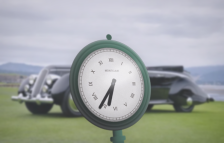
6.36
